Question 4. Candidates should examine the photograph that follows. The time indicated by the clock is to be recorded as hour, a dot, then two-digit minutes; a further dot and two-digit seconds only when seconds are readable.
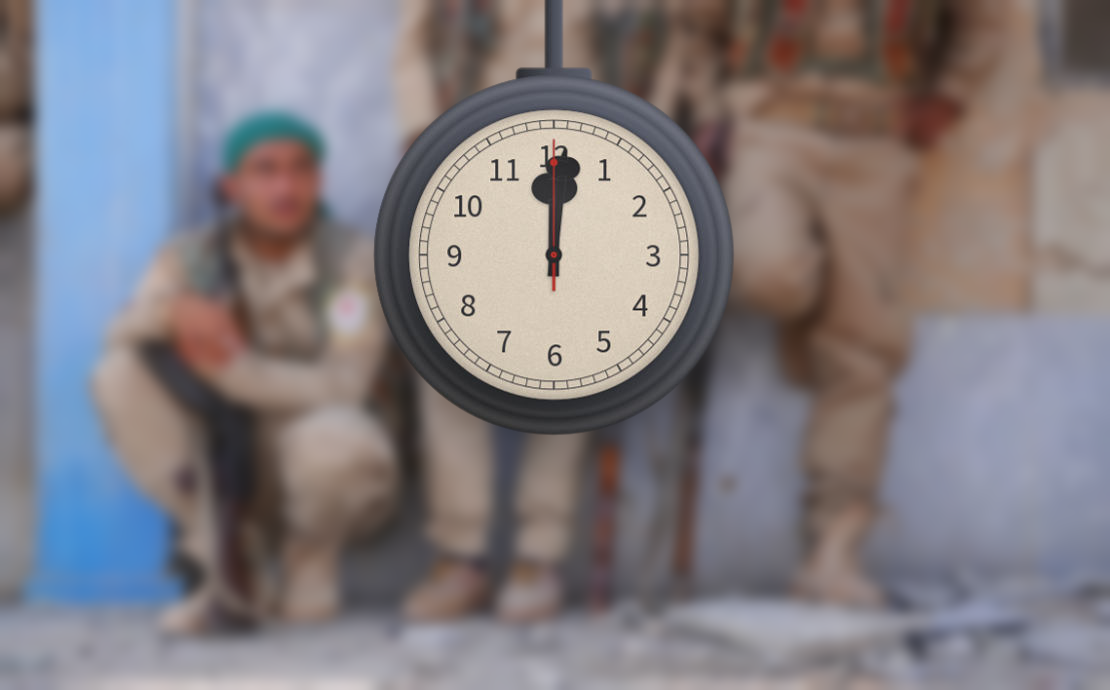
12.01.00
